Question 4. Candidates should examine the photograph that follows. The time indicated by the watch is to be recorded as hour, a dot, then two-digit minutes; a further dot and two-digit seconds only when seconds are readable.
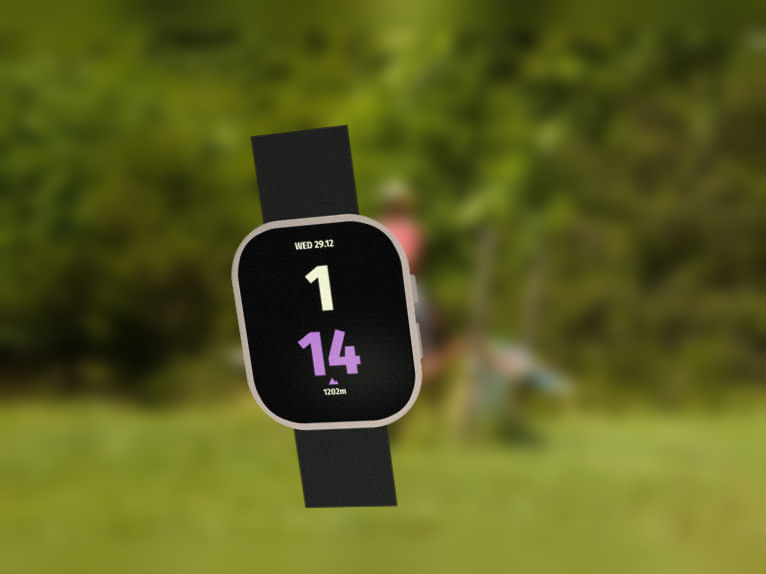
1.14
